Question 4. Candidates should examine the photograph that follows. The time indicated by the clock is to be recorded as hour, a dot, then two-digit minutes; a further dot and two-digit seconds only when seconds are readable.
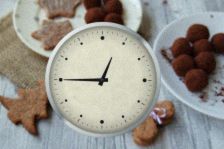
12.45
